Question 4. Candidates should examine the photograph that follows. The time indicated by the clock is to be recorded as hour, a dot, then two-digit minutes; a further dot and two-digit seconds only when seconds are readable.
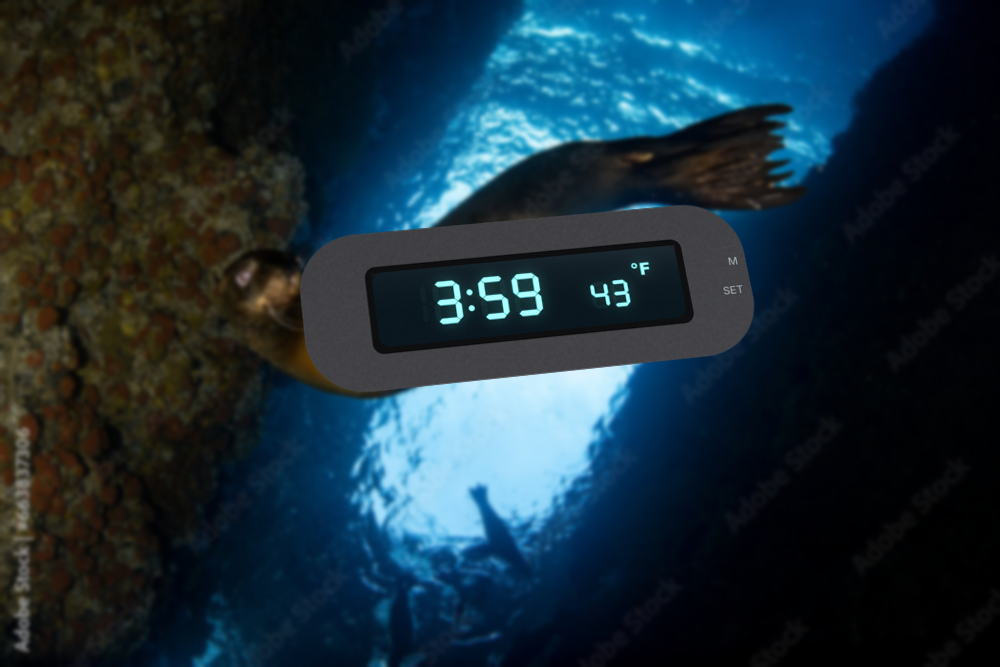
3.59
